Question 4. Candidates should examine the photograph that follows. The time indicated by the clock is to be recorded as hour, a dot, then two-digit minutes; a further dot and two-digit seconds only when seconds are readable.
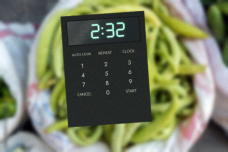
2.32
